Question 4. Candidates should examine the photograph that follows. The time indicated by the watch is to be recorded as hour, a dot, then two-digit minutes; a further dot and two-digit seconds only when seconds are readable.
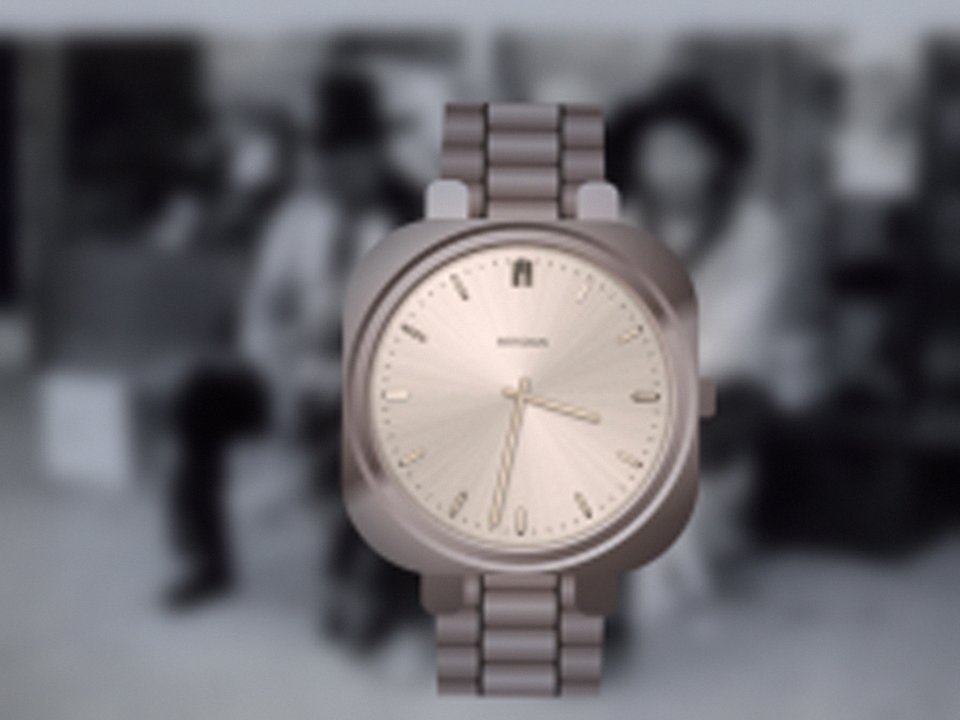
3.32
